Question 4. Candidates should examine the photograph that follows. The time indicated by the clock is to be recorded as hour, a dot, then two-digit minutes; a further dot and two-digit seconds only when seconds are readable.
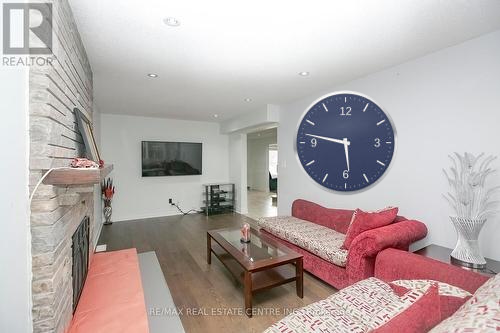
5.47
